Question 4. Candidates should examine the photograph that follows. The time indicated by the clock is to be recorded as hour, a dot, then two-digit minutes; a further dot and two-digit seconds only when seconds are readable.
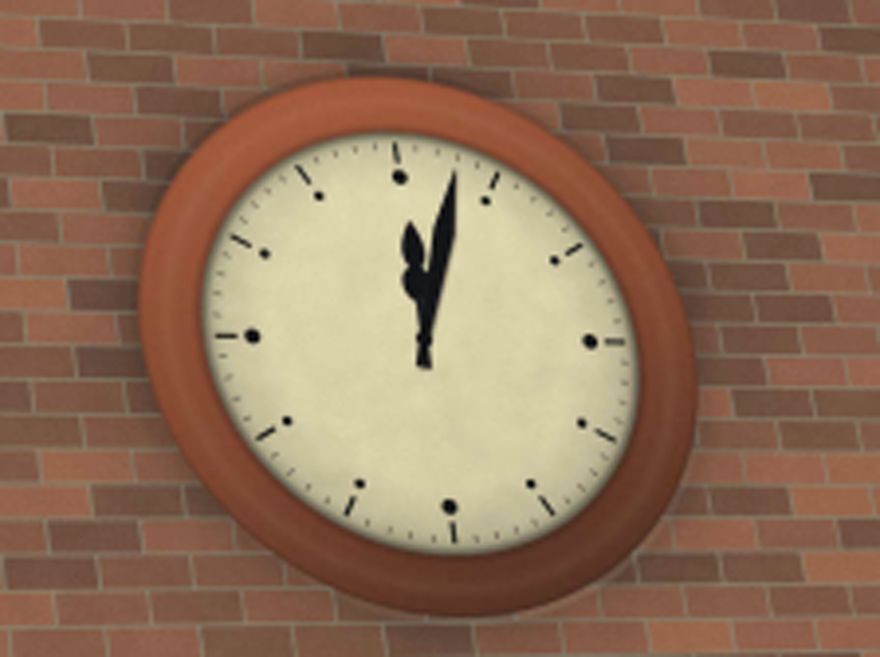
12.03
